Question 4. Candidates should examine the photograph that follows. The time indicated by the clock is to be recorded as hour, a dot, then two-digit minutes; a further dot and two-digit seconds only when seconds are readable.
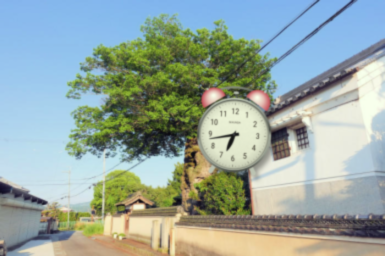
6.43
